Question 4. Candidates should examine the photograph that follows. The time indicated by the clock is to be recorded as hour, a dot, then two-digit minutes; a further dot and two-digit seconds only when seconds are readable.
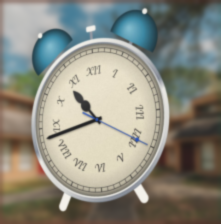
10.43.20
